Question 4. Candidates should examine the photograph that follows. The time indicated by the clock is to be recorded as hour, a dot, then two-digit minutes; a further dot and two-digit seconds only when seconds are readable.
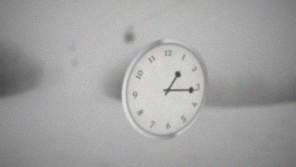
1.16
